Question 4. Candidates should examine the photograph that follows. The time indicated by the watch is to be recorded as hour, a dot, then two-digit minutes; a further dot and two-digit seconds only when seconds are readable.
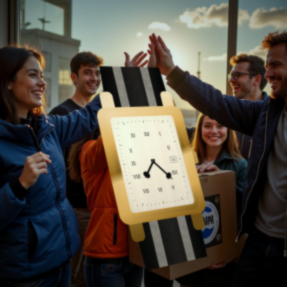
7.23
